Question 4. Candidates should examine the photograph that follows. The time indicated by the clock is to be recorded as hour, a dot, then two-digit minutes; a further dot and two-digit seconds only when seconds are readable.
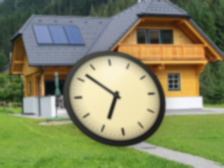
6.52
